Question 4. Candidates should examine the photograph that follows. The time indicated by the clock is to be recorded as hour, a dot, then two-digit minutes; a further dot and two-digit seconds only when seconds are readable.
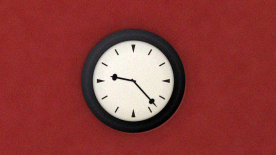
9.23
